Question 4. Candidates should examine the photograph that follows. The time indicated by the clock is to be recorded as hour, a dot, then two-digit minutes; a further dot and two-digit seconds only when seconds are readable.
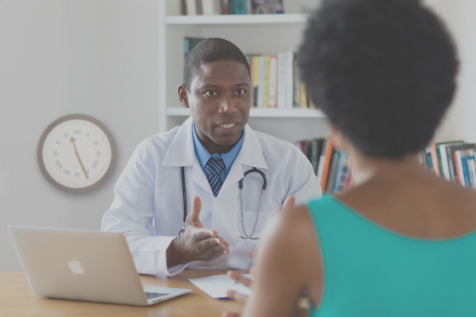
11.26
